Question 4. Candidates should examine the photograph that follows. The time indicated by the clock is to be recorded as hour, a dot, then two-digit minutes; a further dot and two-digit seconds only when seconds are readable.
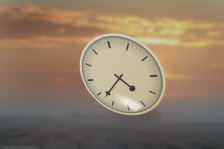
4.38
